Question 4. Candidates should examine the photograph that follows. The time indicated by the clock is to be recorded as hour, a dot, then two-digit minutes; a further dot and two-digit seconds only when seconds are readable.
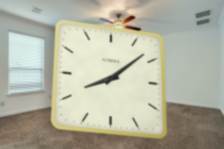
8.08
